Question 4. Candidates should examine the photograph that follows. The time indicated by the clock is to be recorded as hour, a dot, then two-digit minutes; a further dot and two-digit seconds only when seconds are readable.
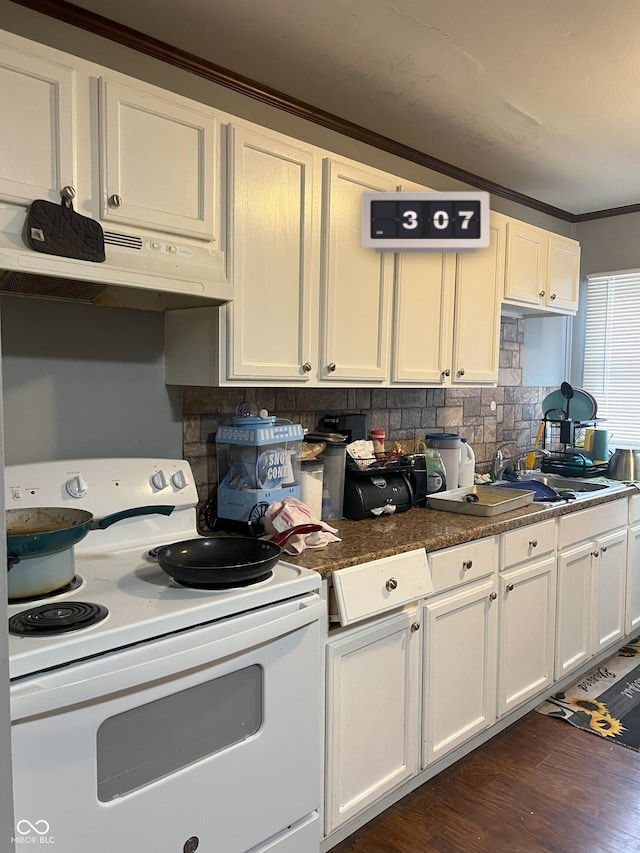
3.07
